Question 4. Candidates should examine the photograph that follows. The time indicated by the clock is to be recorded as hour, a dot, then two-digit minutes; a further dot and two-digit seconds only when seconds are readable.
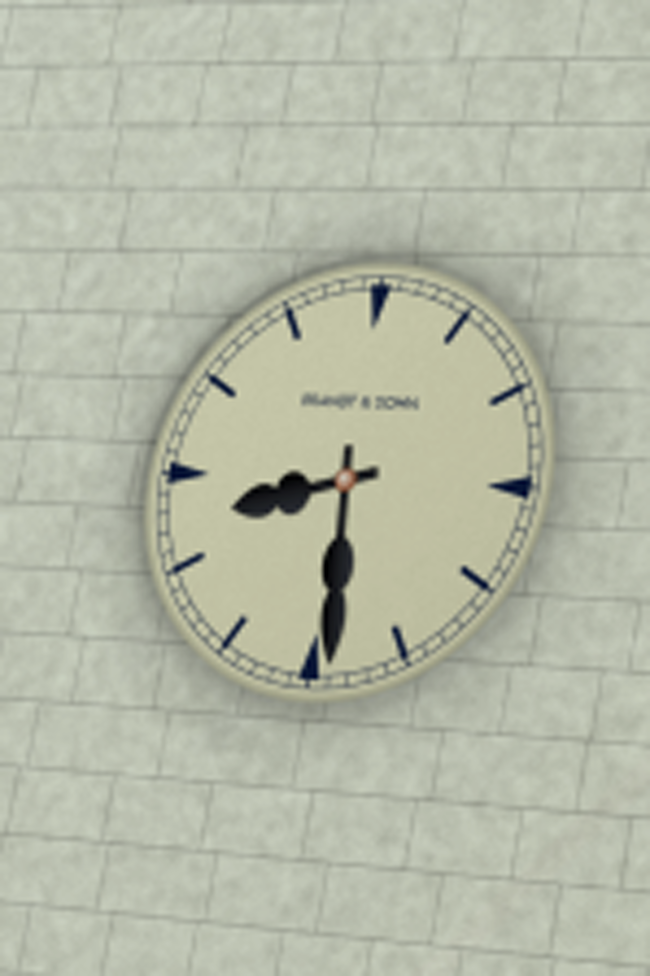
8.29
